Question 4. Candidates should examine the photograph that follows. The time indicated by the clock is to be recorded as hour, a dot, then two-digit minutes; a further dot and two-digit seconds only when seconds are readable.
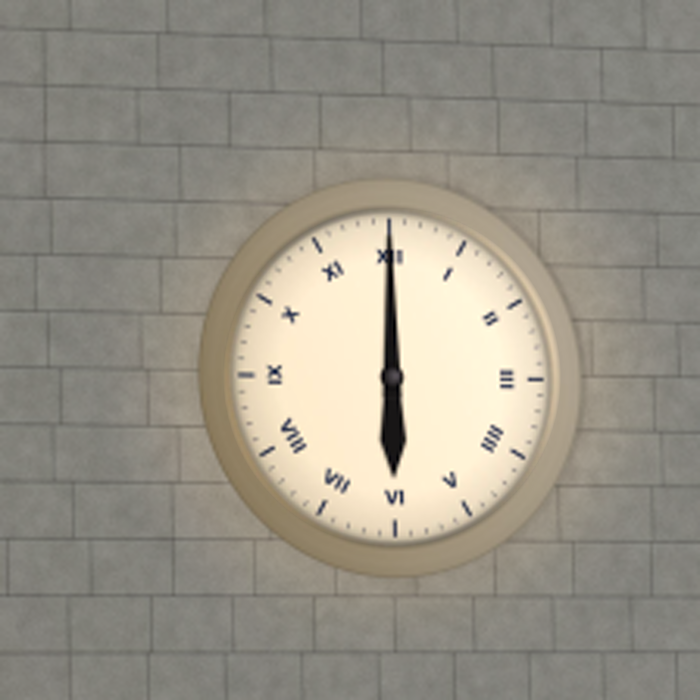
6.00
